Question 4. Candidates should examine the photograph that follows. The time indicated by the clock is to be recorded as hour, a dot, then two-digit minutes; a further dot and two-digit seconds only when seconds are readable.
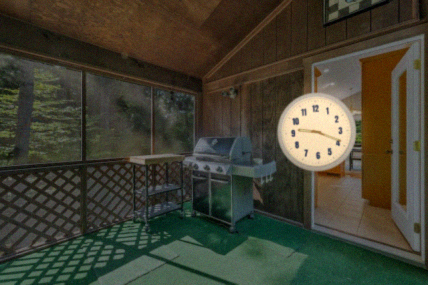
9.19
